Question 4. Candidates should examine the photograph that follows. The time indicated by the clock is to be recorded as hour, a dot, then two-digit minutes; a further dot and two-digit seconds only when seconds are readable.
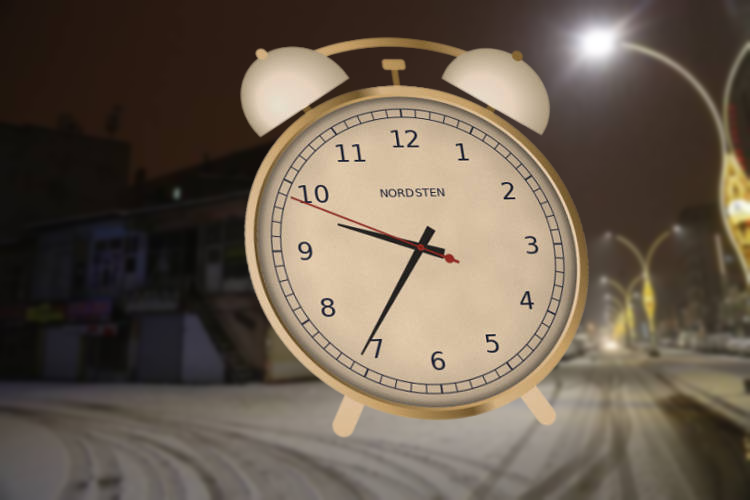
9.35.49
